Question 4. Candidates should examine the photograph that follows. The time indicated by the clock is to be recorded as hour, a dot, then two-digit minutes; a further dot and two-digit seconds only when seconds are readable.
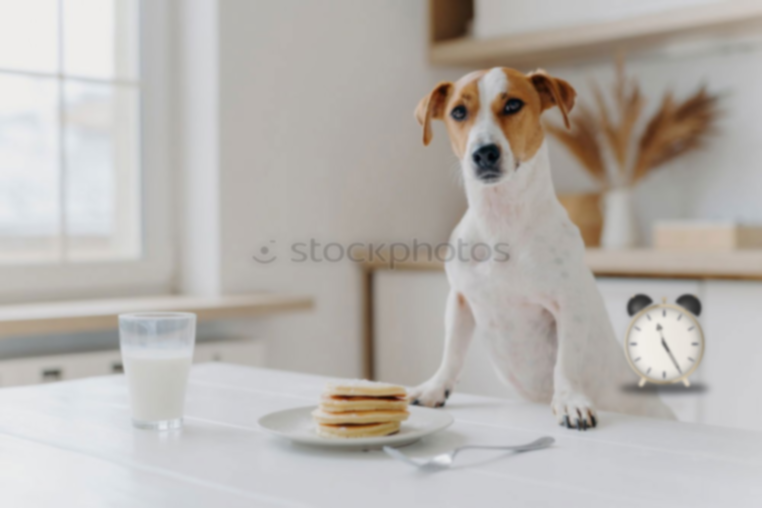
11.25
